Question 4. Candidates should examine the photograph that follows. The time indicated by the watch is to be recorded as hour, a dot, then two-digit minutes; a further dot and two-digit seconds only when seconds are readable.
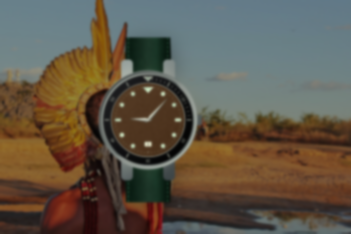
9.07
